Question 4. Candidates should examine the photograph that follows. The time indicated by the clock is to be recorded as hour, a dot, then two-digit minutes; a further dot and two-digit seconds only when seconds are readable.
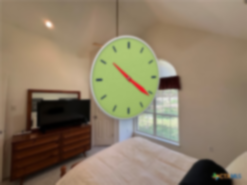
10.21
